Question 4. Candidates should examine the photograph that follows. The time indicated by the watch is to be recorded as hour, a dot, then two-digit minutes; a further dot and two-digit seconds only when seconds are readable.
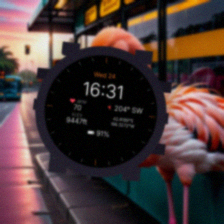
16.31
